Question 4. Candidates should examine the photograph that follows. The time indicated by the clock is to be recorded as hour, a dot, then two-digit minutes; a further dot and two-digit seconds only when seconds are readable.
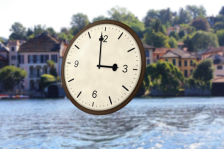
2.59
